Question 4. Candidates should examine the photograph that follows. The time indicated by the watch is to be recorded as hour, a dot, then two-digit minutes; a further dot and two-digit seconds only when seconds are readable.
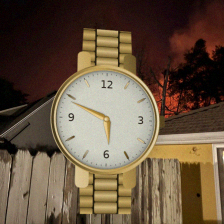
5.49
